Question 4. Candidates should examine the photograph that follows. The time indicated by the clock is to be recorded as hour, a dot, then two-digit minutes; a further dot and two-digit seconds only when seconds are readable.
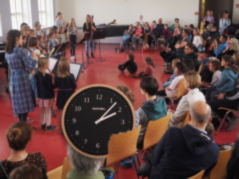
2.07
